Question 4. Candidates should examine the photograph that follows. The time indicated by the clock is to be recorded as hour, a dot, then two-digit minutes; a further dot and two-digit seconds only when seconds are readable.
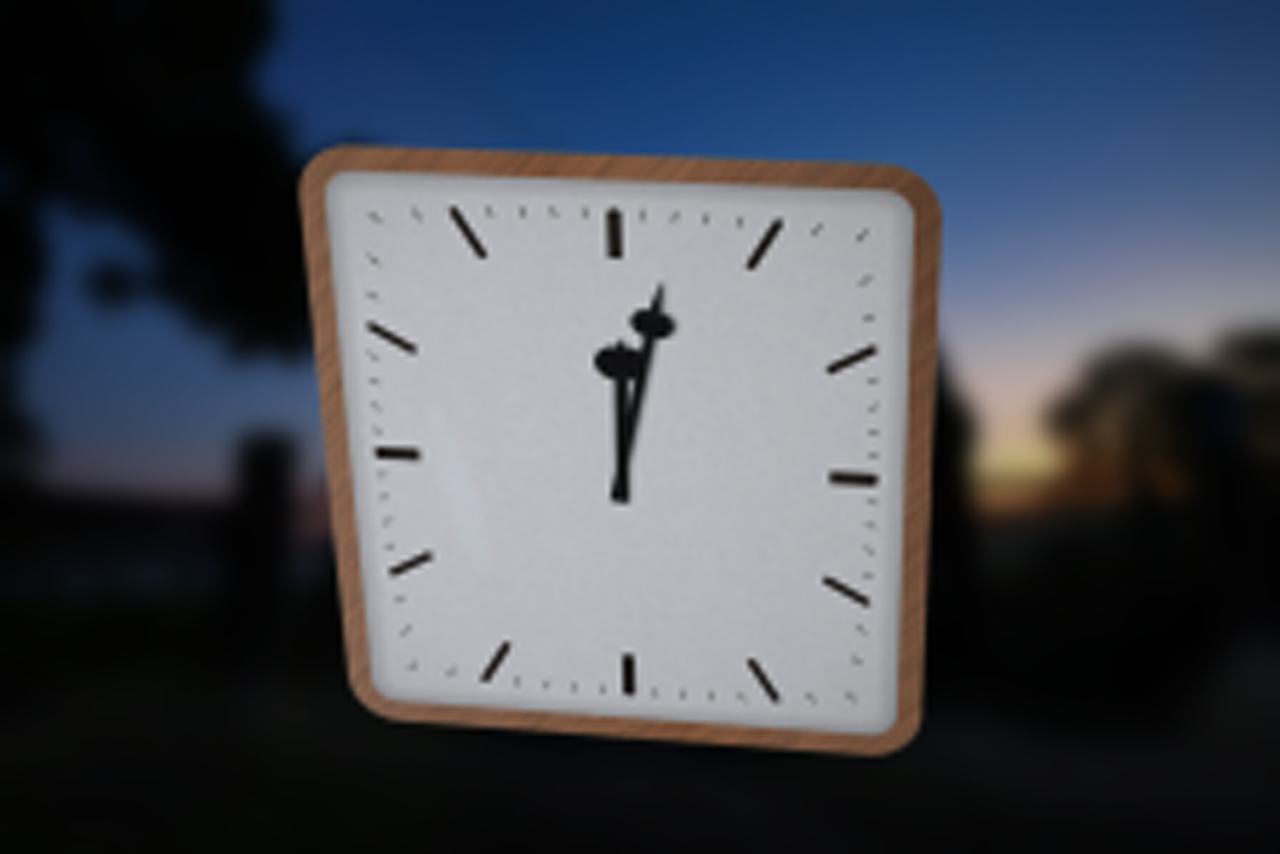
12.02
